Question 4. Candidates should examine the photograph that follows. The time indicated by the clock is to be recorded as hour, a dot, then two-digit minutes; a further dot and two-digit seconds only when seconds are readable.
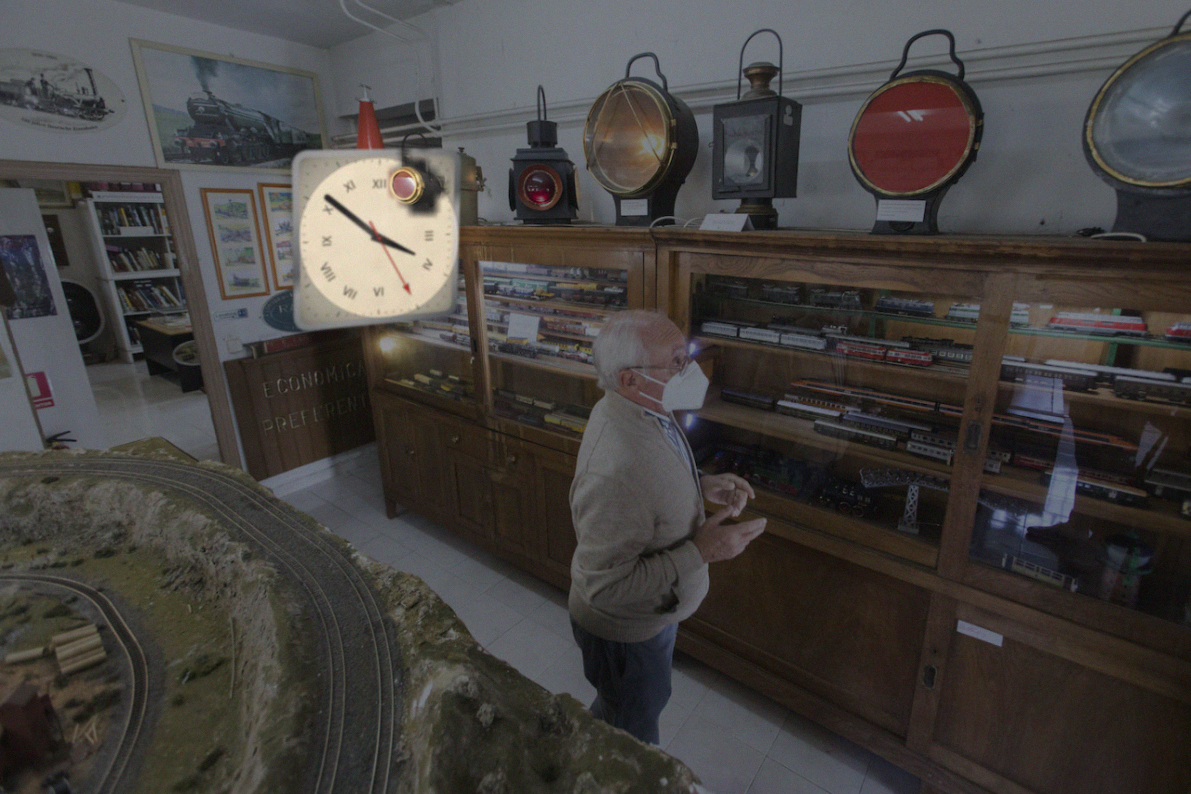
3.51.25
